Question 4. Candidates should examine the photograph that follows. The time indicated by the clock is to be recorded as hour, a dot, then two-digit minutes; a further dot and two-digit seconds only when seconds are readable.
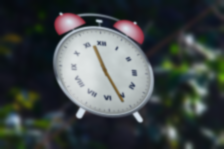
11.26
